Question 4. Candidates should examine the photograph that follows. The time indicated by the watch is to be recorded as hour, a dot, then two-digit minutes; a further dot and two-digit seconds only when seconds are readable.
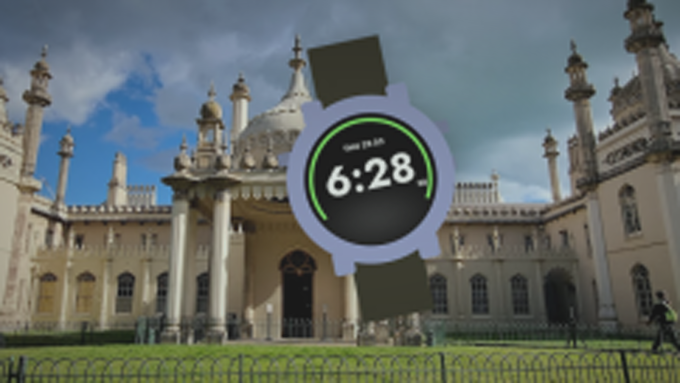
6.28
